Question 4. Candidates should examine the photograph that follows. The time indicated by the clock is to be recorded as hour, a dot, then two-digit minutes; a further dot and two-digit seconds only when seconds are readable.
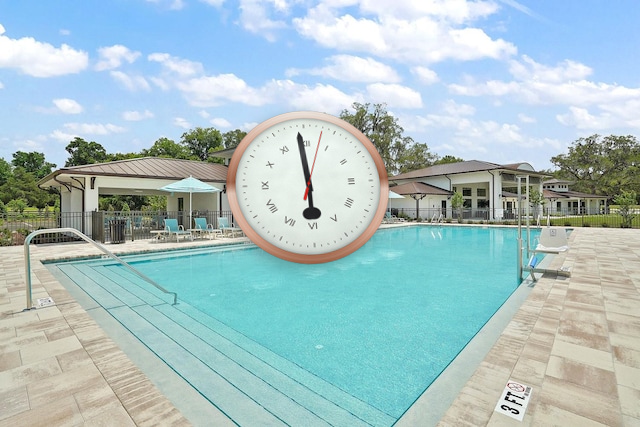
5.59.03
